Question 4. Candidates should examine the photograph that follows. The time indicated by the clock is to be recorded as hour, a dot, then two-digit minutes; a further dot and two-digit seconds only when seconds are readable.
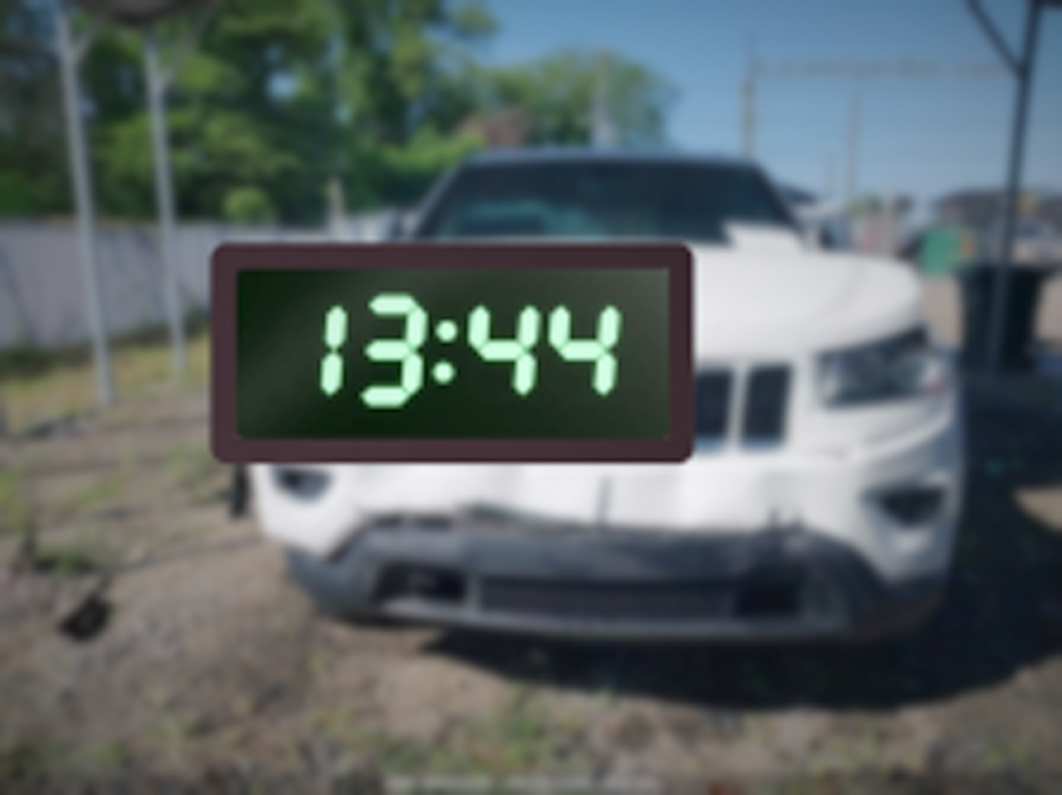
13.44
